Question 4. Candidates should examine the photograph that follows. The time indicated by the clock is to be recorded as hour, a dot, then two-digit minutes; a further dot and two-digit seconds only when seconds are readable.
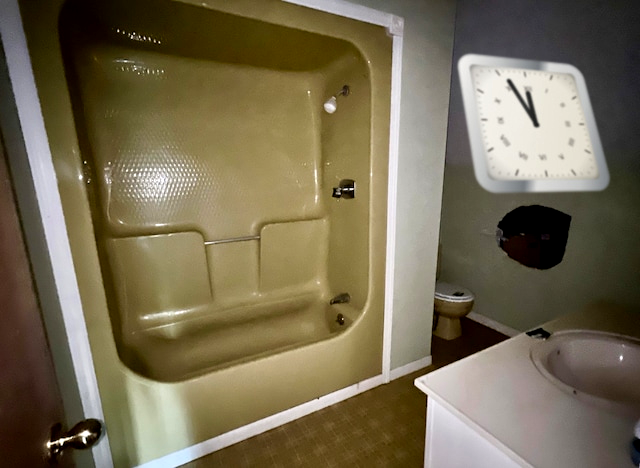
11.56
